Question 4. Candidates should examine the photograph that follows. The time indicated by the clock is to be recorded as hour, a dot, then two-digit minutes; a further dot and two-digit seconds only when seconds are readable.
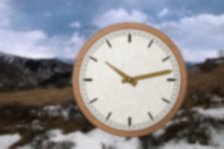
10.13
